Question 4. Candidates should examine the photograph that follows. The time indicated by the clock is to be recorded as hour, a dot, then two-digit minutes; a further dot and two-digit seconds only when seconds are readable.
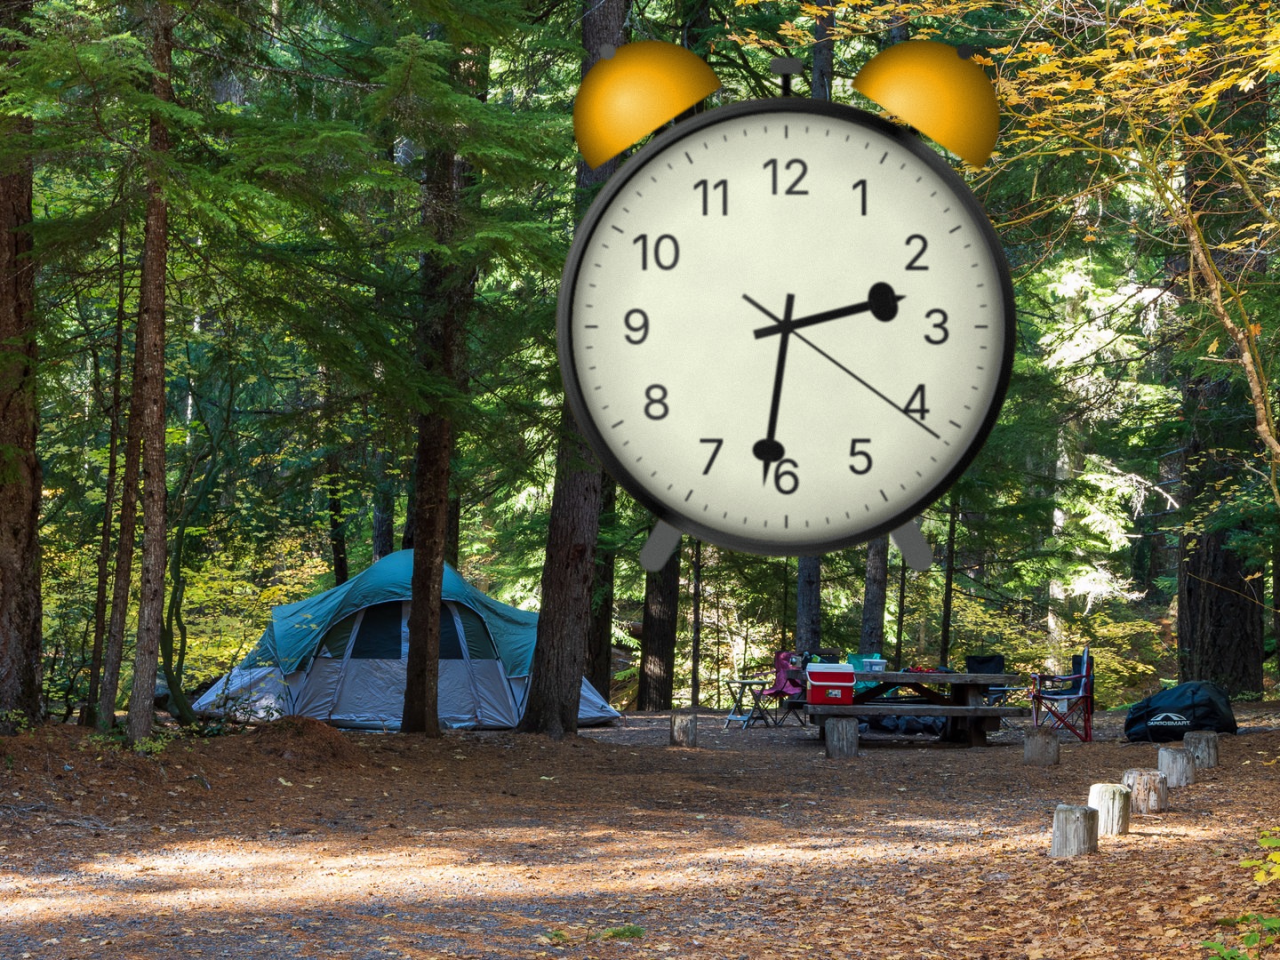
2.31.21
